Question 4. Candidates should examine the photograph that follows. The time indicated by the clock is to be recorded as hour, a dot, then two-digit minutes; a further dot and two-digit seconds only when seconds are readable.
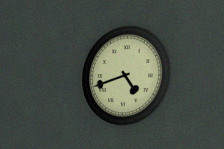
4.42
